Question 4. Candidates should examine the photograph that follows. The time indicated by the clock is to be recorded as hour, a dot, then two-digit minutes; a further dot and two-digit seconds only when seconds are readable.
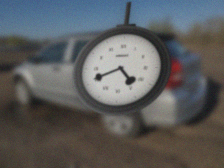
4.41
